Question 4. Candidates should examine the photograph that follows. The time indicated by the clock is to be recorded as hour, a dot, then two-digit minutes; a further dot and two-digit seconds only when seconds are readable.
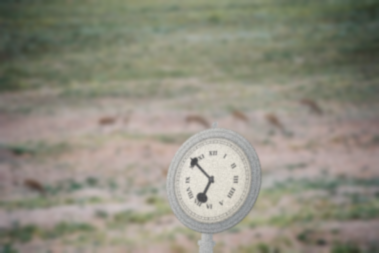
6.52
